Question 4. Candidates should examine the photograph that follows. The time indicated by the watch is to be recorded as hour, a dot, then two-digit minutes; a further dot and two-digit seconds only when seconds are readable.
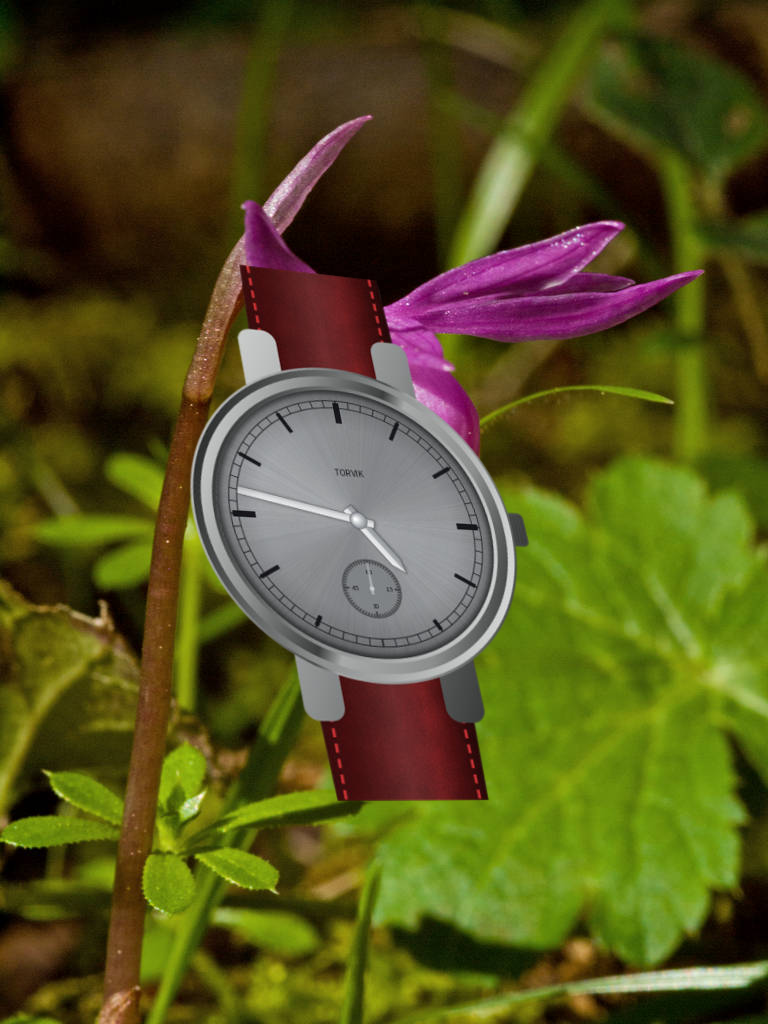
4.47
